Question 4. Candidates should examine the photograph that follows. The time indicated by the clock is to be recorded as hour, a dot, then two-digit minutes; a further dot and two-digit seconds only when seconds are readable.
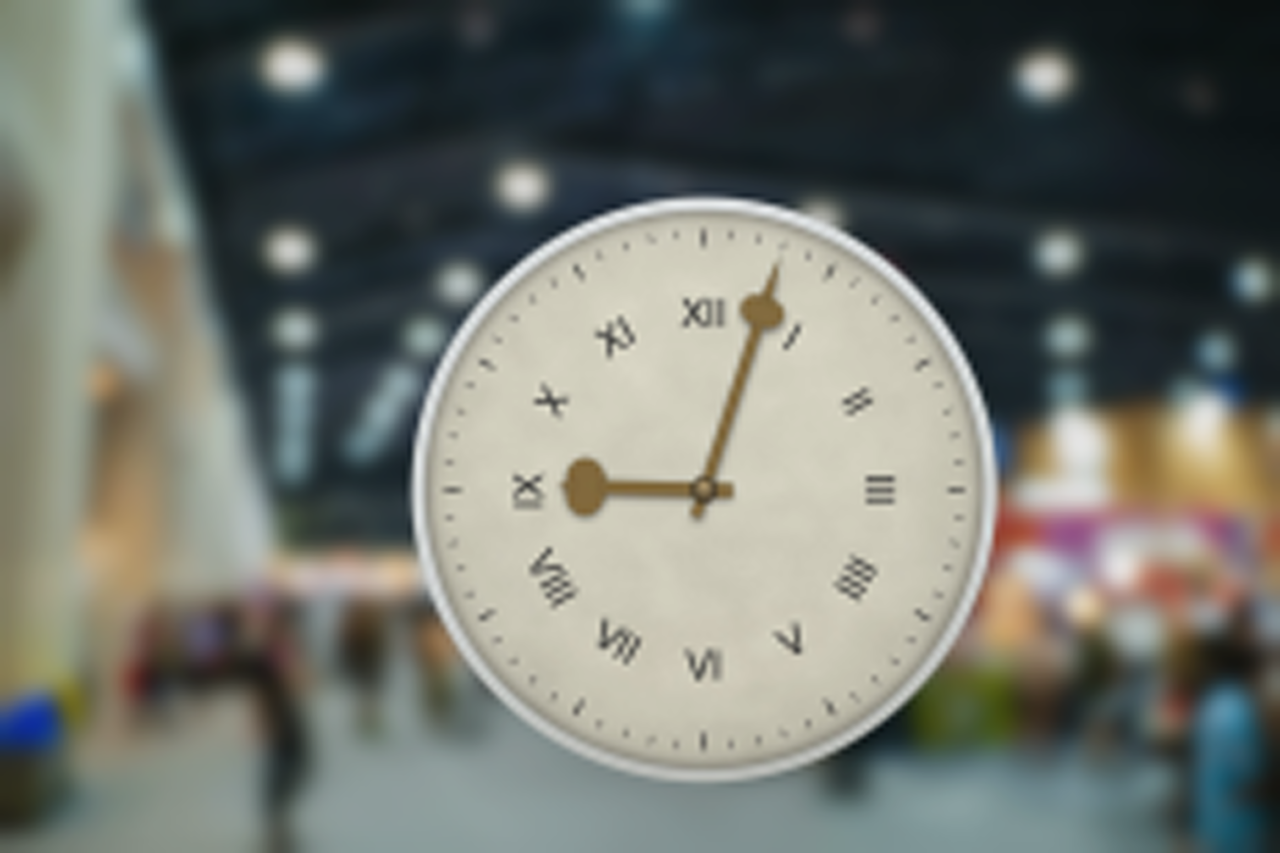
9.03
